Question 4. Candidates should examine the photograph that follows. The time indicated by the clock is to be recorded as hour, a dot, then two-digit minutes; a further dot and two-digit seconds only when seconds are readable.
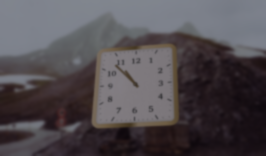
10.53
